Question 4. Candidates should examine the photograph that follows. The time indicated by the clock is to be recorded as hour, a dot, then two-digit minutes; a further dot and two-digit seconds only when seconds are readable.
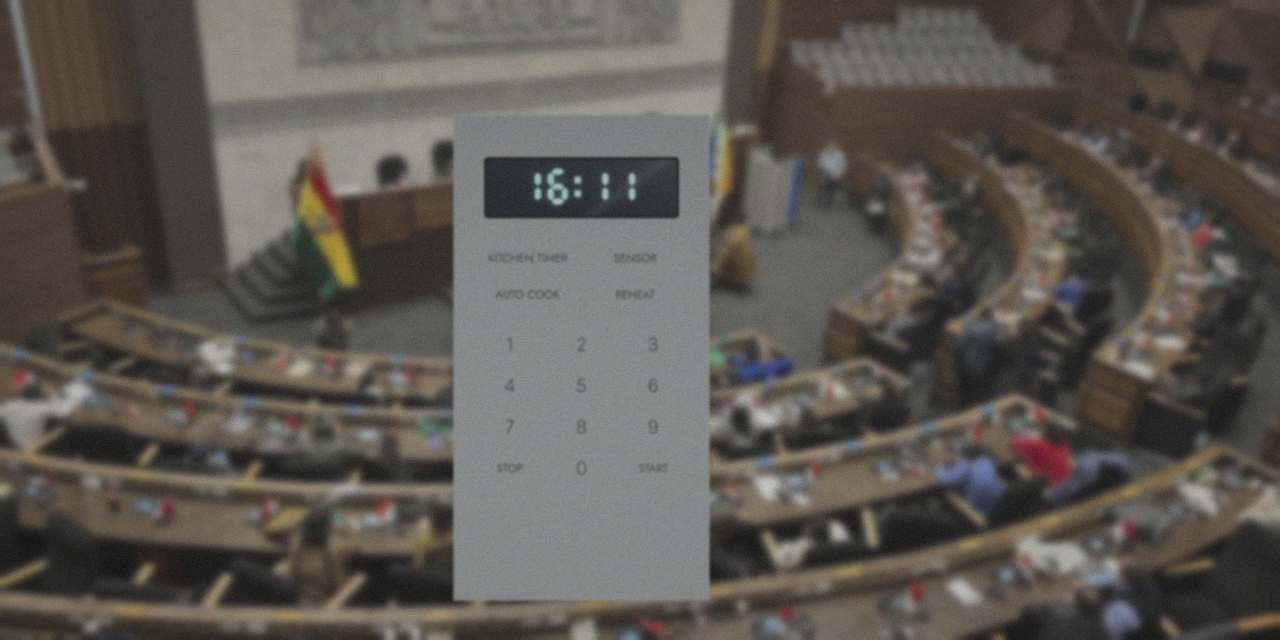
16.11
